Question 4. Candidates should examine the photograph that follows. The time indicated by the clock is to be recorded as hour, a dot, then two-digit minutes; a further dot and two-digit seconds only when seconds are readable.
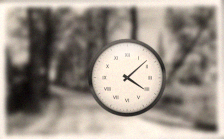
4.08
